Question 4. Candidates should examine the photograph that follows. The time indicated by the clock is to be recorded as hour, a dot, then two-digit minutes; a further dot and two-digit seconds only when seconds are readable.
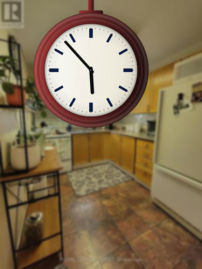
5.53
